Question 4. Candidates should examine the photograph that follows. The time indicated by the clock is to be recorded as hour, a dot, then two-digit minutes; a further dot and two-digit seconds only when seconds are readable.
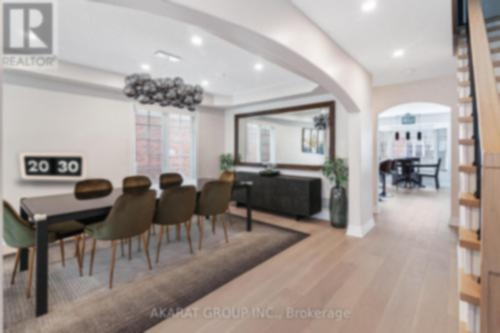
20.30
